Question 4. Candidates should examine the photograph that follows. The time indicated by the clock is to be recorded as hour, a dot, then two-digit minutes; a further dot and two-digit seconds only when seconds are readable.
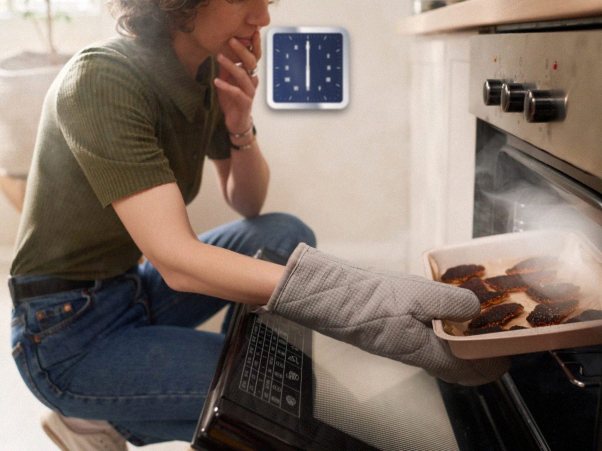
6.00
